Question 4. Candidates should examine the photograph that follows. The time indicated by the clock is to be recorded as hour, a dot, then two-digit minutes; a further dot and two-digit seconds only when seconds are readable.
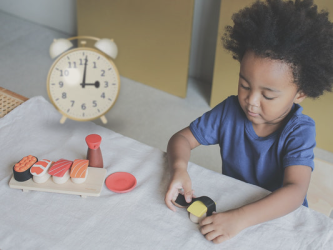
3.01
